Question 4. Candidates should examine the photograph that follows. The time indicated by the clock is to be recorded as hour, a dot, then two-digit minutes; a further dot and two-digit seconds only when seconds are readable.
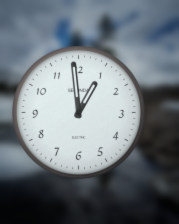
12.59
